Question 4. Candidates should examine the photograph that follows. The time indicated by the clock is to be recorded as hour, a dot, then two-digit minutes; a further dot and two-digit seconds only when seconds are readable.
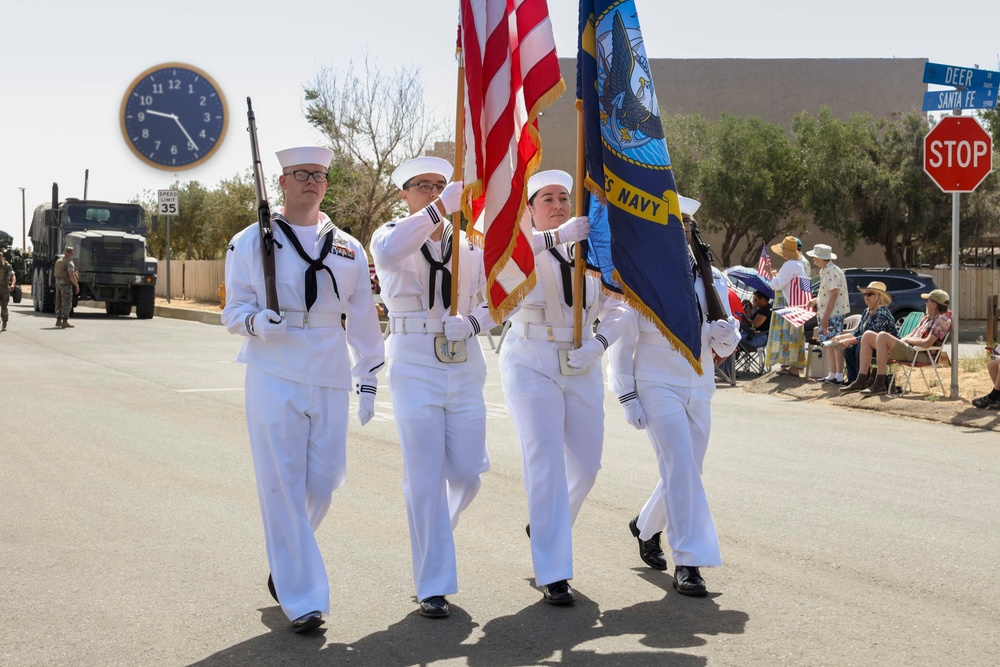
9.24
